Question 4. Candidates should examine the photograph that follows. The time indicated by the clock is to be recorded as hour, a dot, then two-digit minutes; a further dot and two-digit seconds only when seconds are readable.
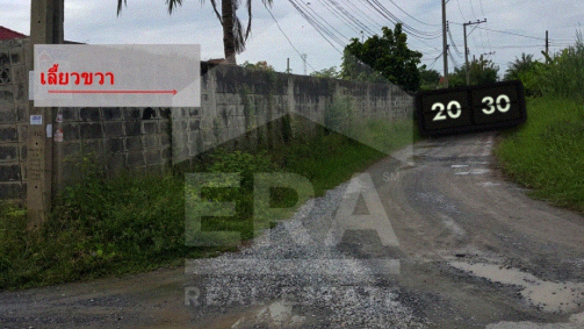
20.30
